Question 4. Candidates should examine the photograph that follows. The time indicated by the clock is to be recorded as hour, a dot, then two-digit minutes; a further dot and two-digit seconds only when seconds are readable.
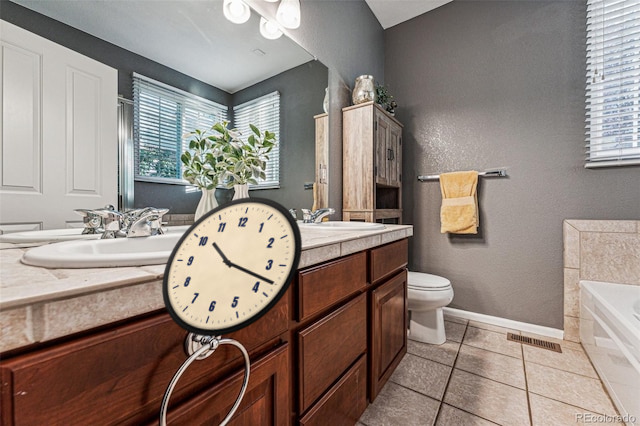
10.18
